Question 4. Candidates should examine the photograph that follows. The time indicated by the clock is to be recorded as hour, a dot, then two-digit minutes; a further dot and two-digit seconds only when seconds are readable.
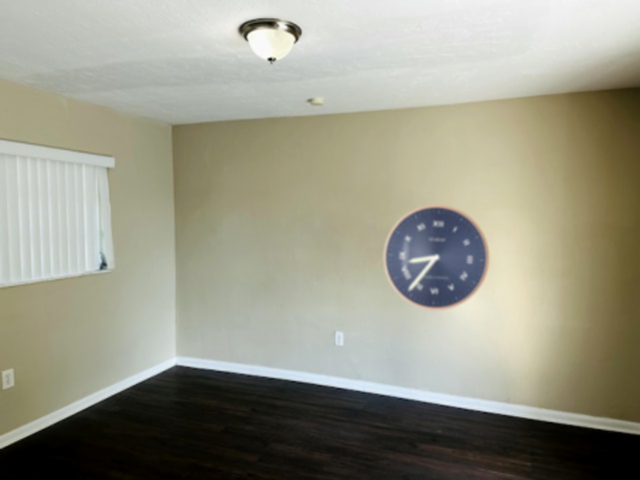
8.36
